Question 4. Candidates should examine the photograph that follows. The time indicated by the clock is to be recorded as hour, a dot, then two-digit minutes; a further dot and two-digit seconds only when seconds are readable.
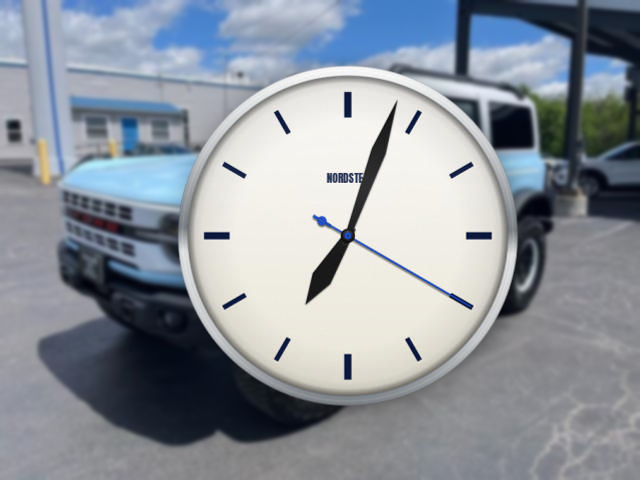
7.03.20
